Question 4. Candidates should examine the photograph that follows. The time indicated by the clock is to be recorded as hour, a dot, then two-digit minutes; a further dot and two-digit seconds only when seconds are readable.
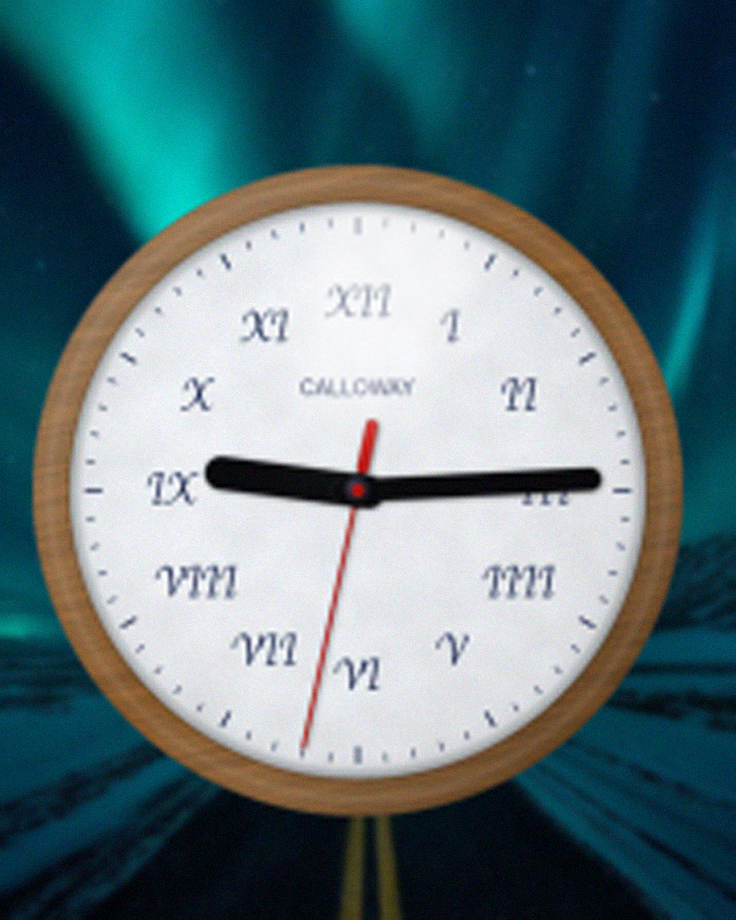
9.14.32
